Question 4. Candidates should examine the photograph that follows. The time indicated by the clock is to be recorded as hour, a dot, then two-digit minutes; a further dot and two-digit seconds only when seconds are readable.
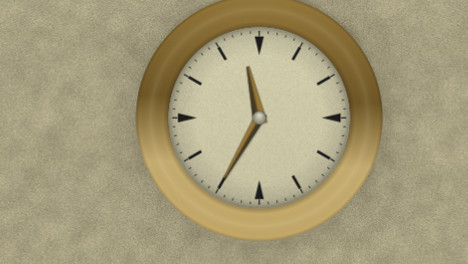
11.35
